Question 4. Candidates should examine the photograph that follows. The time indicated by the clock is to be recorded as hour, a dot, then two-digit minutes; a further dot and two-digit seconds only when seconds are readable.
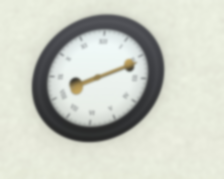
8.11
